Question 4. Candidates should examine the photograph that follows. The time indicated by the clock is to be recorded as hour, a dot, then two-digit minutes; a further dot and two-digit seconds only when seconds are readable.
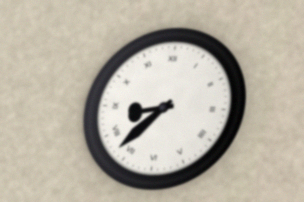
8.37
